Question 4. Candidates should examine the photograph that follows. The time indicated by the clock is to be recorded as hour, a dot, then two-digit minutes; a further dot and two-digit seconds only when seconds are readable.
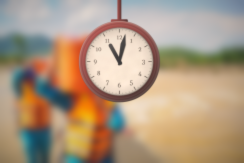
11.02
